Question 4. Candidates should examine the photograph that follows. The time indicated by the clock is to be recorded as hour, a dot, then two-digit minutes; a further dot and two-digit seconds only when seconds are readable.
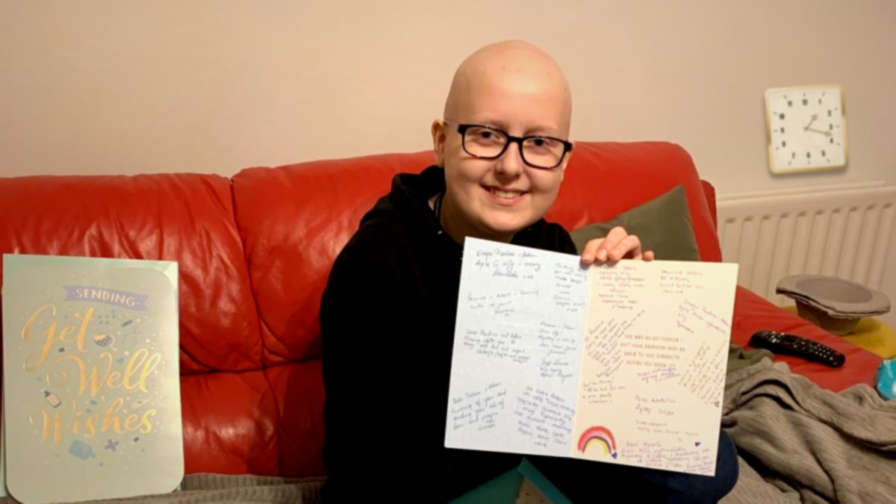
1.18
